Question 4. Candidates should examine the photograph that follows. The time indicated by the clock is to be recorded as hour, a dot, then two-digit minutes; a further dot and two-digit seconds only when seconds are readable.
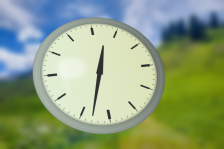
12.33
